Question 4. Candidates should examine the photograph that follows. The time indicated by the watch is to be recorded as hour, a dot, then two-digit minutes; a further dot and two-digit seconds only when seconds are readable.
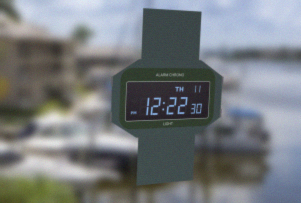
12.22.30
